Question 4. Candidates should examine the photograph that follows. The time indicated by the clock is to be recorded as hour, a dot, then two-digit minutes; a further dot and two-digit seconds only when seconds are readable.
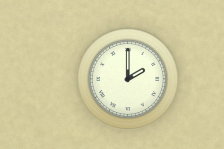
2.00
